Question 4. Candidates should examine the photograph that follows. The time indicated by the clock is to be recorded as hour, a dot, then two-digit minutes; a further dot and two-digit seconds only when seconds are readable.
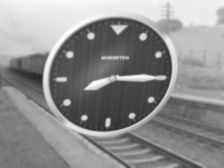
8.15
